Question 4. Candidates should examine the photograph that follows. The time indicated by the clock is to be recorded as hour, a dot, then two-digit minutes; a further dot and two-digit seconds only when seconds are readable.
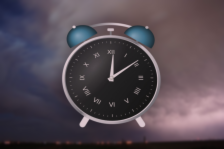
12.09
